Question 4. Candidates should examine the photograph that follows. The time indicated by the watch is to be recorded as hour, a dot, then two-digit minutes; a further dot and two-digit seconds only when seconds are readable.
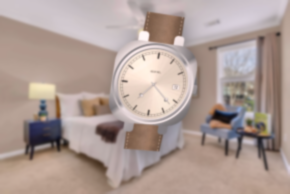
7.22
